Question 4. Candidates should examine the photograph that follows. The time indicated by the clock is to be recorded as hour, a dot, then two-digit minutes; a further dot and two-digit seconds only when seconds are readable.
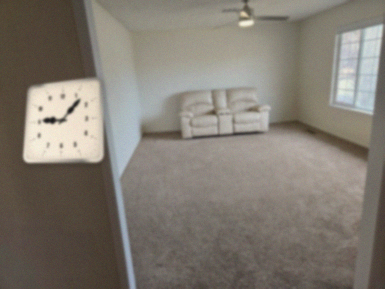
9.07
